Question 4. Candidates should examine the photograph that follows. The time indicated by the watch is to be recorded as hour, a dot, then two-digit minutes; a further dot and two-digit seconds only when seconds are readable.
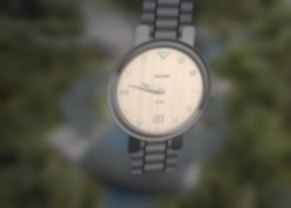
9.47
